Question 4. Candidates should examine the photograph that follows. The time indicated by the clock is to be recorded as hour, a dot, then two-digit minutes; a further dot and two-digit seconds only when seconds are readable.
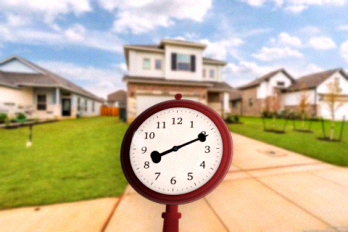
8.11
